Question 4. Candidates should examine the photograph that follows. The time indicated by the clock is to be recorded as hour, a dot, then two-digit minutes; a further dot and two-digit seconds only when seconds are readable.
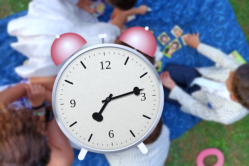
7.13
